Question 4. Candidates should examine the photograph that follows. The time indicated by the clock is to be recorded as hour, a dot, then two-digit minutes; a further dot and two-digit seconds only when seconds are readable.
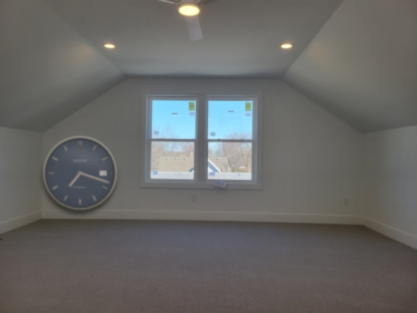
7.18
